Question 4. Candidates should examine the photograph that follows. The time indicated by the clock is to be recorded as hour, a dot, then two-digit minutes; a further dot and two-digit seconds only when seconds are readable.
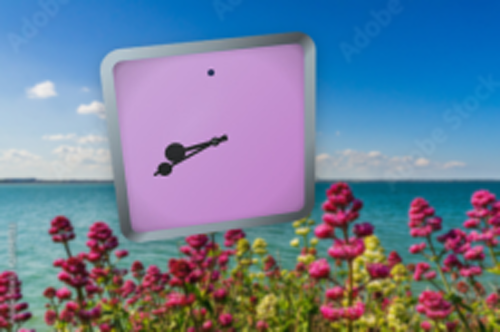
8.41
